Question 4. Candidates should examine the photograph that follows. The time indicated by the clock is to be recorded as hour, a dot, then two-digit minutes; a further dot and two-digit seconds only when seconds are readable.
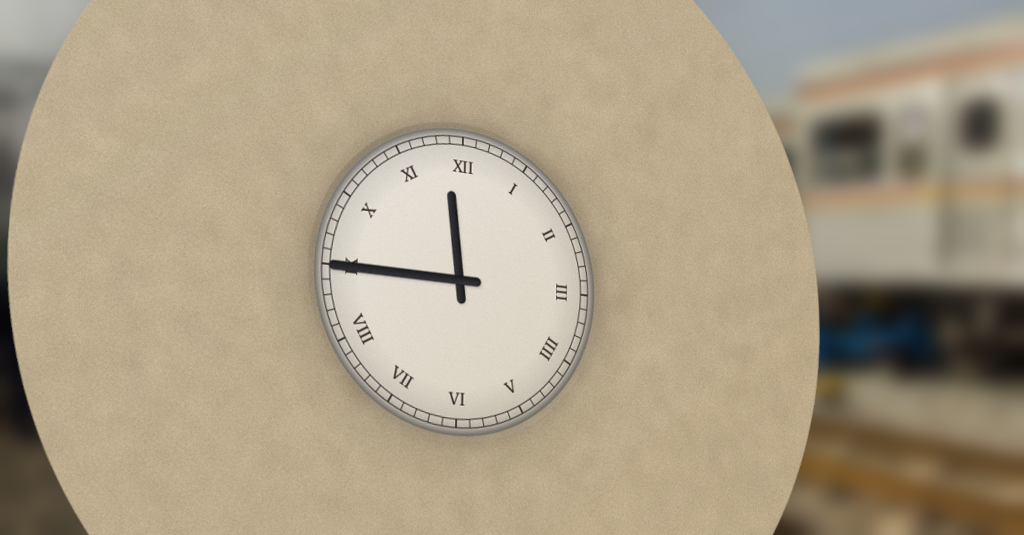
11.45
